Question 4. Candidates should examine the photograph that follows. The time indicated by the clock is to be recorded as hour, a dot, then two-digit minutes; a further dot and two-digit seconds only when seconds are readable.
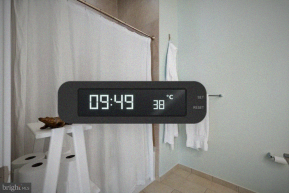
9.49
